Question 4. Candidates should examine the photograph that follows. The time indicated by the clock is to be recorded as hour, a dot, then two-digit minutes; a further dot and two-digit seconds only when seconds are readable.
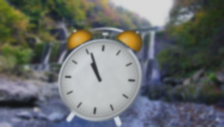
10.56
